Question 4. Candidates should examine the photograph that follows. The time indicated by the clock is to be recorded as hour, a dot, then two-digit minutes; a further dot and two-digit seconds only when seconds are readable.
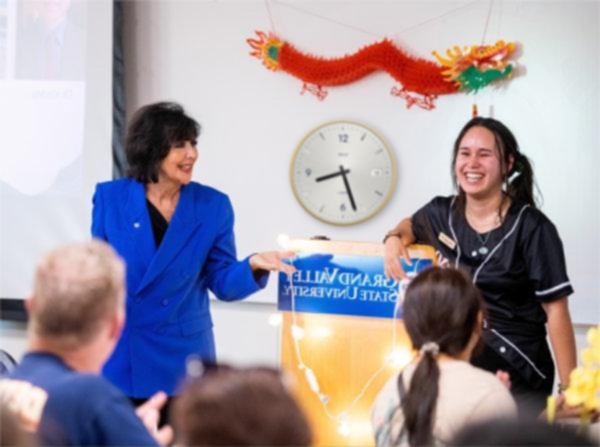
8.27
